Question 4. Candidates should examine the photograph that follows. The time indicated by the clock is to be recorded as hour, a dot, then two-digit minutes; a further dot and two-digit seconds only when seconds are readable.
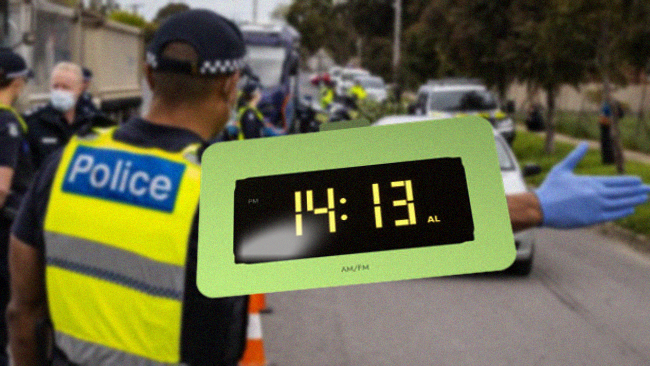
14.13
